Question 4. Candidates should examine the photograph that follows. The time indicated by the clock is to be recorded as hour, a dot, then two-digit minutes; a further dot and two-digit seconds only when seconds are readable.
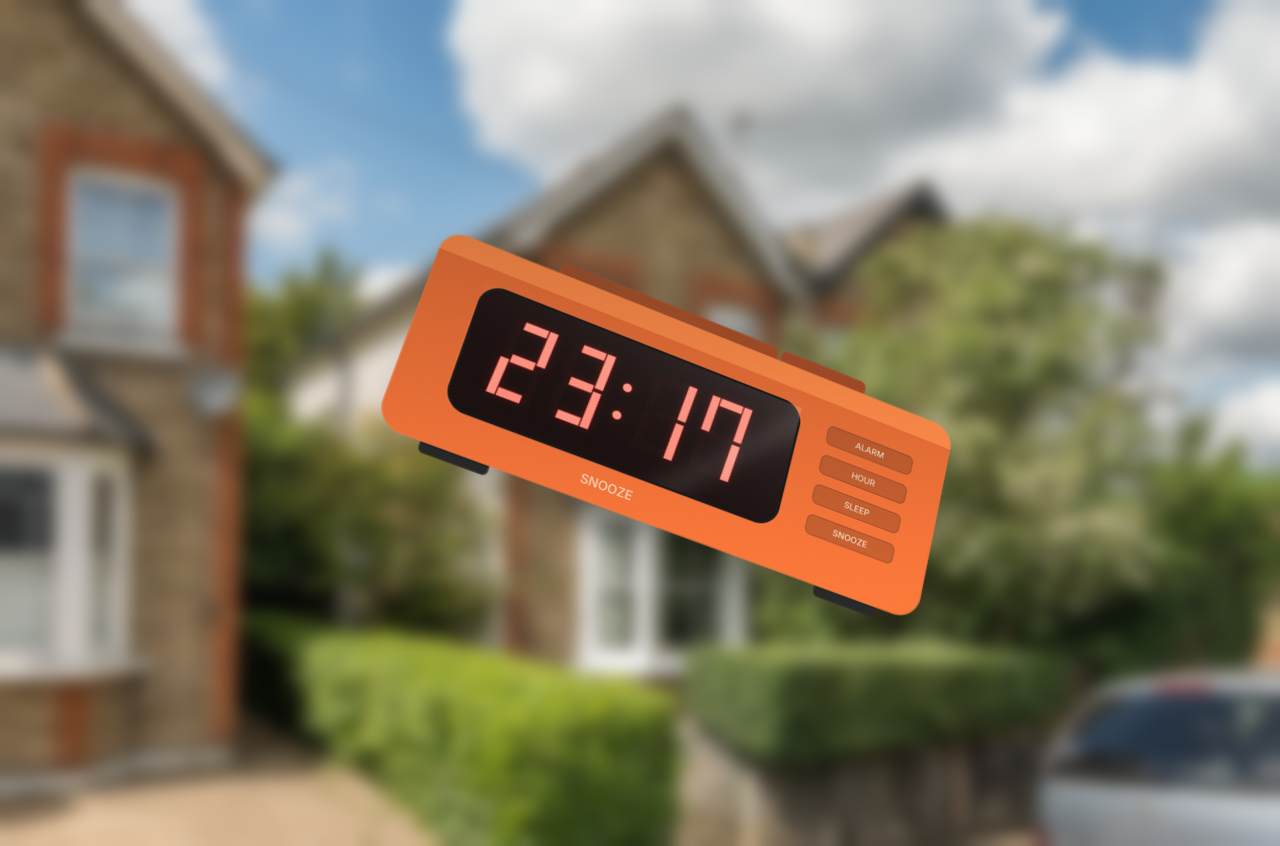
23.17
